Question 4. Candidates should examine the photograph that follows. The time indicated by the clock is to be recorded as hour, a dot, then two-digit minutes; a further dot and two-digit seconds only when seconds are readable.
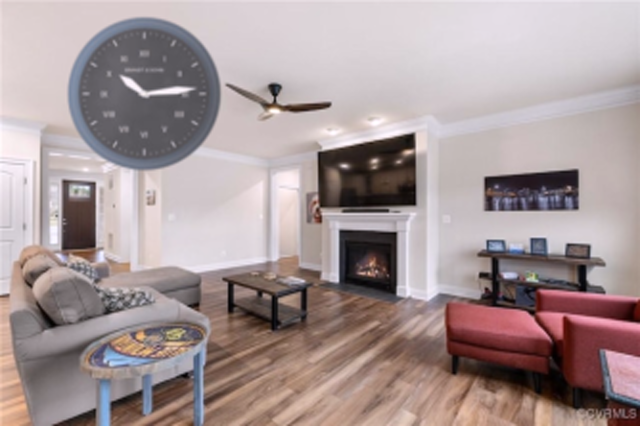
10.14
